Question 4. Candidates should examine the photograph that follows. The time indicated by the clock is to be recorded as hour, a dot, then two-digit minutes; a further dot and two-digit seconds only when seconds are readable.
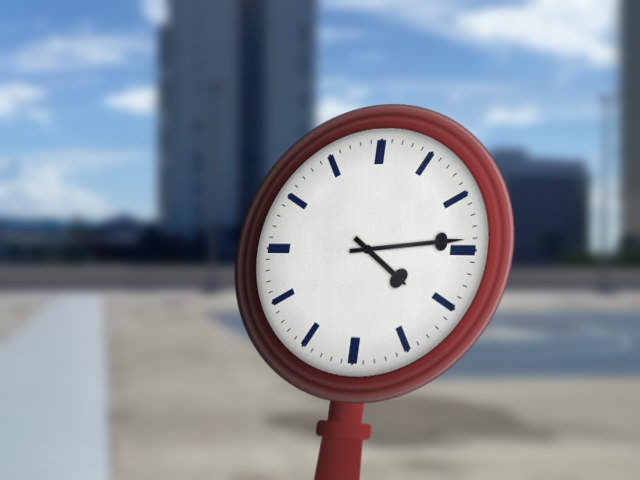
4.14
